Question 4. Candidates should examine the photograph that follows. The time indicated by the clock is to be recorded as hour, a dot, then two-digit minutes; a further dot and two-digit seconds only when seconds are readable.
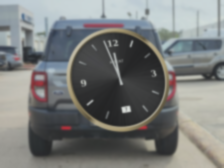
11.58
